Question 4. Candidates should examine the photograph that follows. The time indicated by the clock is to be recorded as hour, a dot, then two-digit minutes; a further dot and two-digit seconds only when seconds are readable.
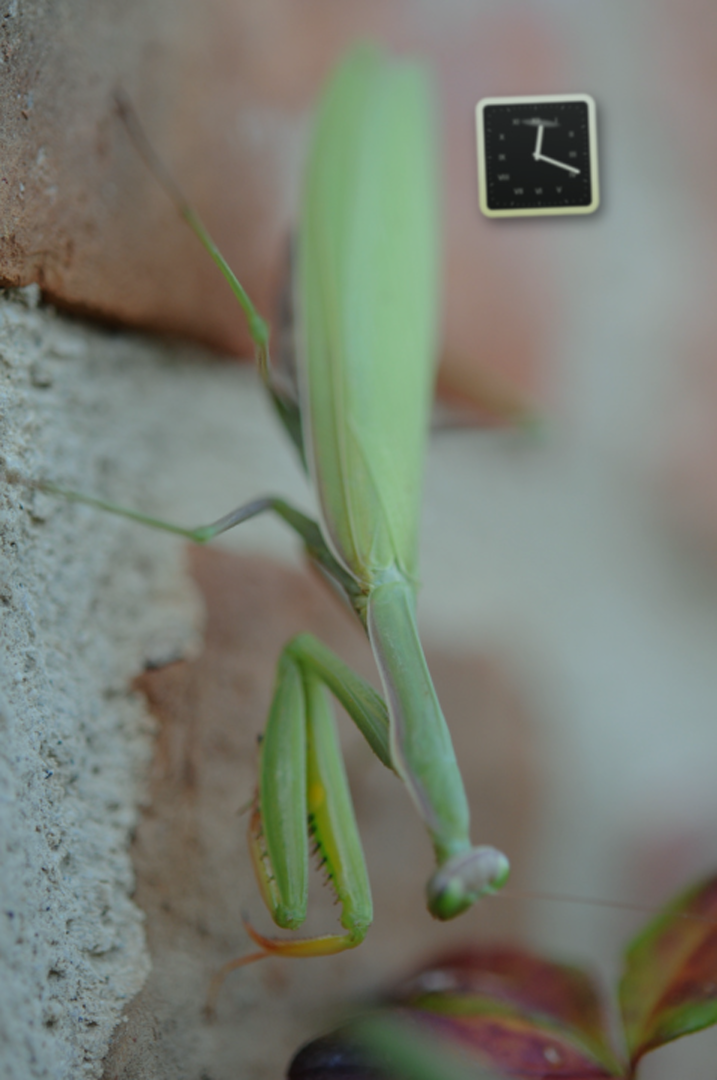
12.19
